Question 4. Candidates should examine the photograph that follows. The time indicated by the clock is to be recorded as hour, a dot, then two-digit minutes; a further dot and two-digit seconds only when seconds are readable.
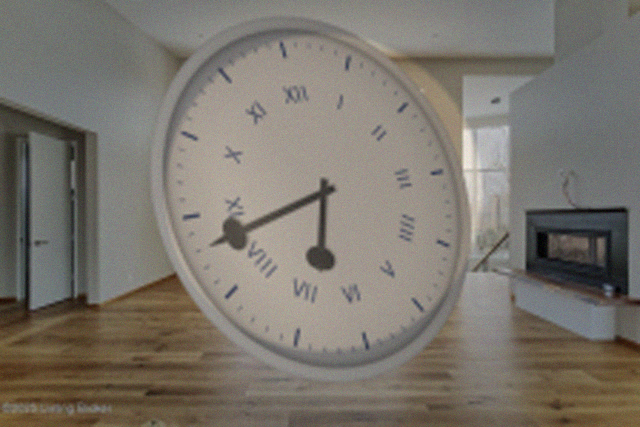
6.43
